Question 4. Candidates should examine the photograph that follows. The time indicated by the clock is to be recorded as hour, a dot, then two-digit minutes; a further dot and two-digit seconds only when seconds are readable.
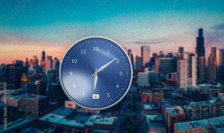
6.09
